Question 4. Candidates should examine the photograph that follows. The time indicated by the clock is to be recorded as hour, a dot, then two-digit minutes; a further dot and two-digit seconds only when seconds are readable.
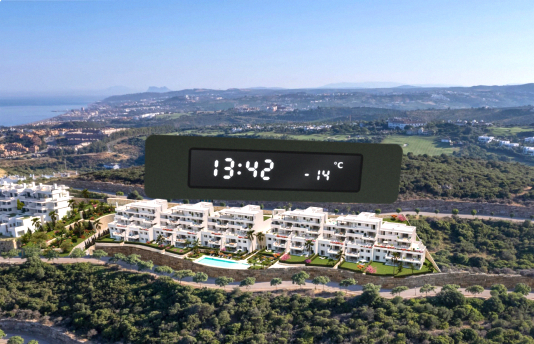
13.42
